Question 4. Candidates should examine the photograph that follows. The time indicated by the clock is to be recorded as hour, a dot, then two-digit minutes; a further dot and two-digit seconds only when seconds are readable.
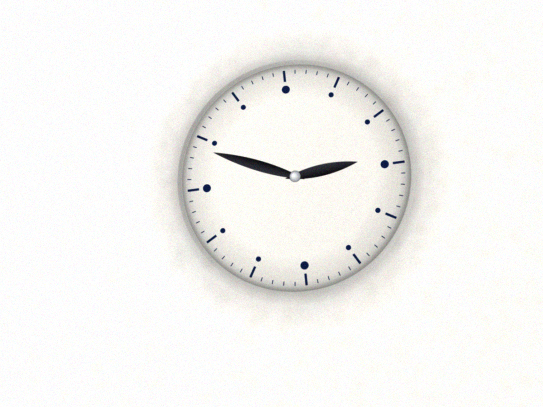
2.49
